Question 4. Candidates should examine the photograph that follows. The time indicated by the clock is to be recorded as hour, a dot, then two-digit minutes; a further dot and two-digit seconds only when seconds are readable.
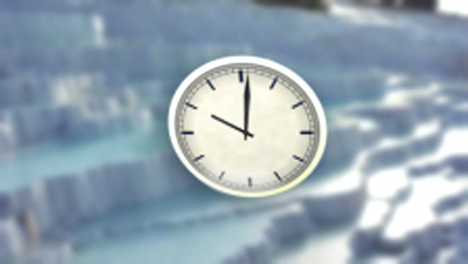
10.01
